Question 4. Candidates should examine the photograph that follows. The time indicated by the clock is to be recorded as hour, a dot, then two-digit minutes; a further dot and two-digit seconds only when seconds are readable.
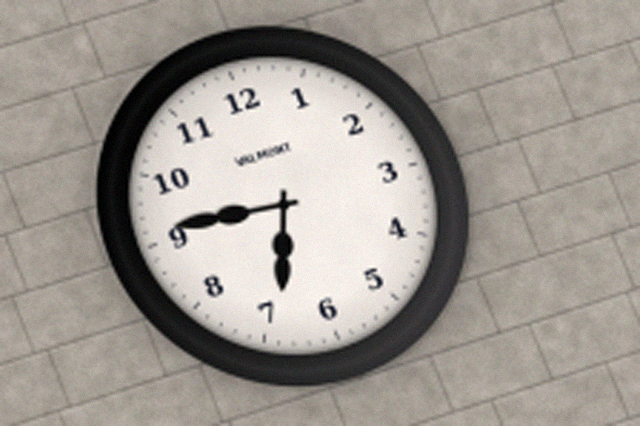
6.46
